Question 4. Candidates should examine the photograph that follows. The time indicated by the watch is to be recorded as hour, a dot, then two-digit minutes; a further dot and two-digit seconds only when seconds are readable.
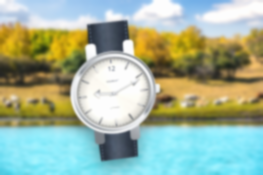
9.11
